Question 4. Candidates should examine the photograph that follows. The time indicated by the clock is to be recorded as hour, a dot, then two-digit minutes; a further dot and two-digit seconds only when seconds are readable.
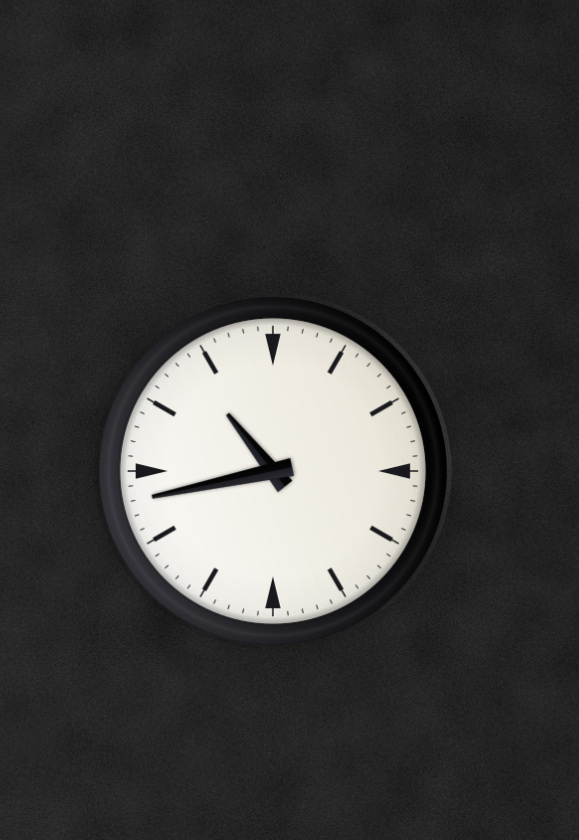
10.43
